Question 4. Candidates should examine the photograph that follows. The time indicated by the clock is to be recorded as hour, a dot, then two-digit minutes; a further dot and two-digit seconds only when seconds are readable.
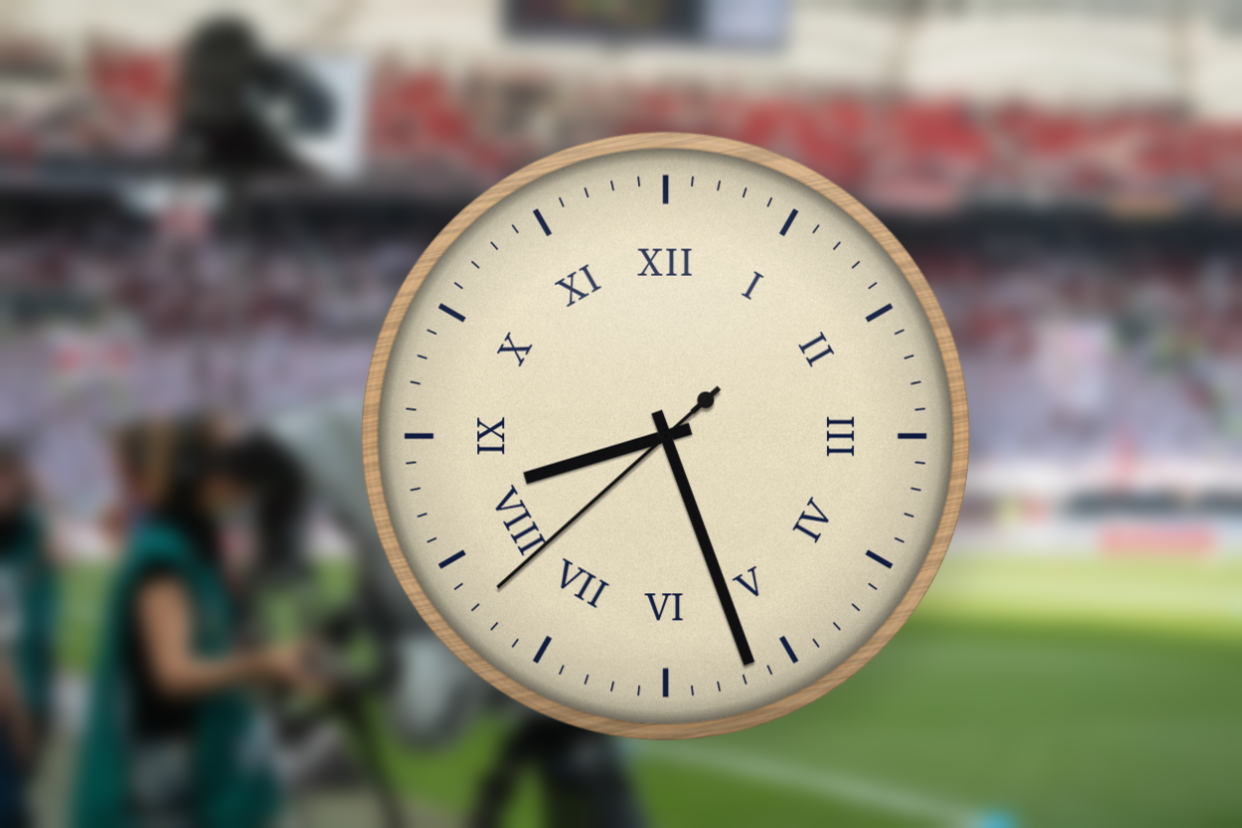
8.26.38
